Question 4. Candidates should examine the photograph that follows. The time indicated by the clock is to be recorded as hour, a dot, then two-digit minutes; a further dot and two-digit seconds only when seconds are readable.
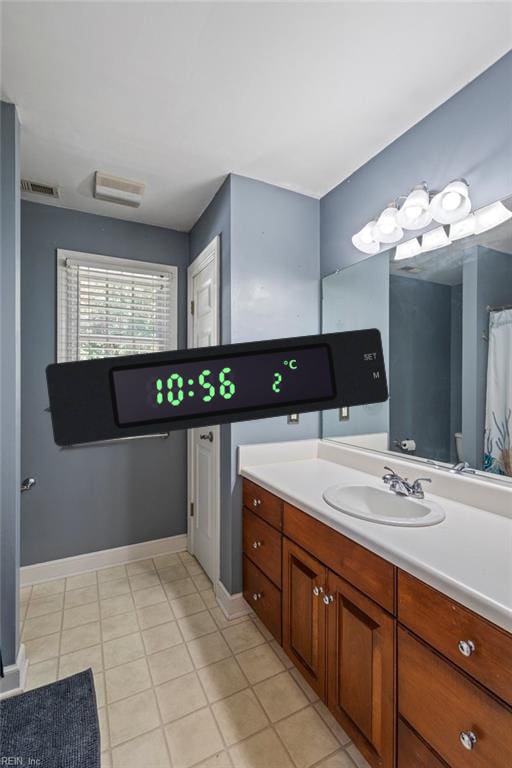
10.56
